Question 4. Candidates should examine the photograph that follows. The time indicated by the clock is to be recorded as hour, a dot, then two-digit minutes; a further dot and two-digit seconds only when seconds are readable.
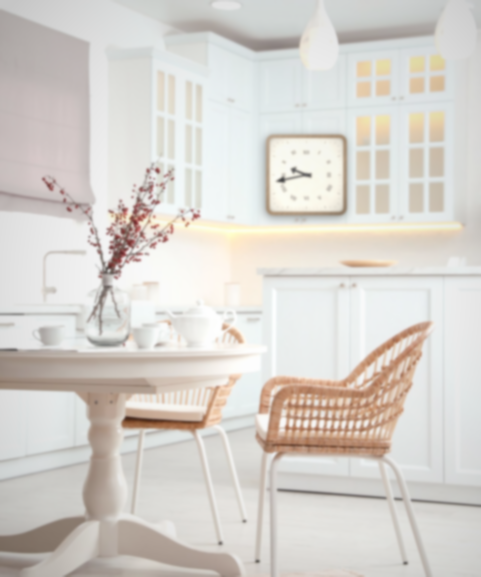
9.43
